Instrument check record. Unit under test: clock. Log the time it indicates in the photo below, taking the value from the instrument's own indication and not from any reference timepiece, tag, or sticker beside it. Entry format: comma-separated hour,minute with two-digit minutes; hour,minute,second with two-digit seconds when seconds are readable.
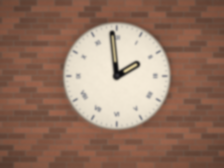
1,59
